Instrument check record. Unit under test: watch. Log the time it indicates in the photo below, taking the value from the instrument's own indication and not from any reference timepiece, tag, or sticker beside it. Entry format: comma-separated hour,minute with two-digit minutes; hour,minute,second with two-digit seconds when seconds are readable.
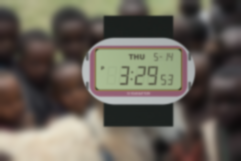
3,29
